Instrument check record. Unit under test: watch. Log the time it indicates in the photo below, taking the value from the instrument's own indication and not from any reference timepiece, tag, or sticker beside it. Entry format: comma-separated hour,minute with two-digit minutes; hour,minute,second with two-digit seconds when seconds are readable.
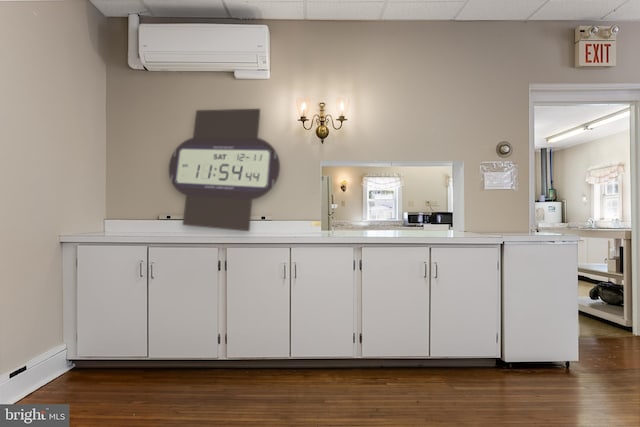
11,54
